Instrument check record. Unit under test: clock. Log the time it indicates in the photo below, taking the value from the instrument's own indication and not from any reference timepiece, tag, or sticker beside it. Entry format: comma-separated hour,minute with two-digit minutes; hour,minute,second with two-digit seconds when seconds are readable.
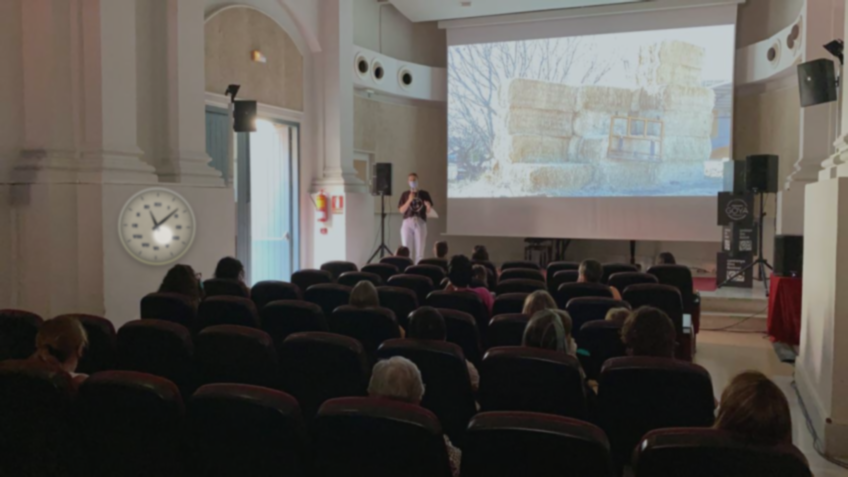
11,08
